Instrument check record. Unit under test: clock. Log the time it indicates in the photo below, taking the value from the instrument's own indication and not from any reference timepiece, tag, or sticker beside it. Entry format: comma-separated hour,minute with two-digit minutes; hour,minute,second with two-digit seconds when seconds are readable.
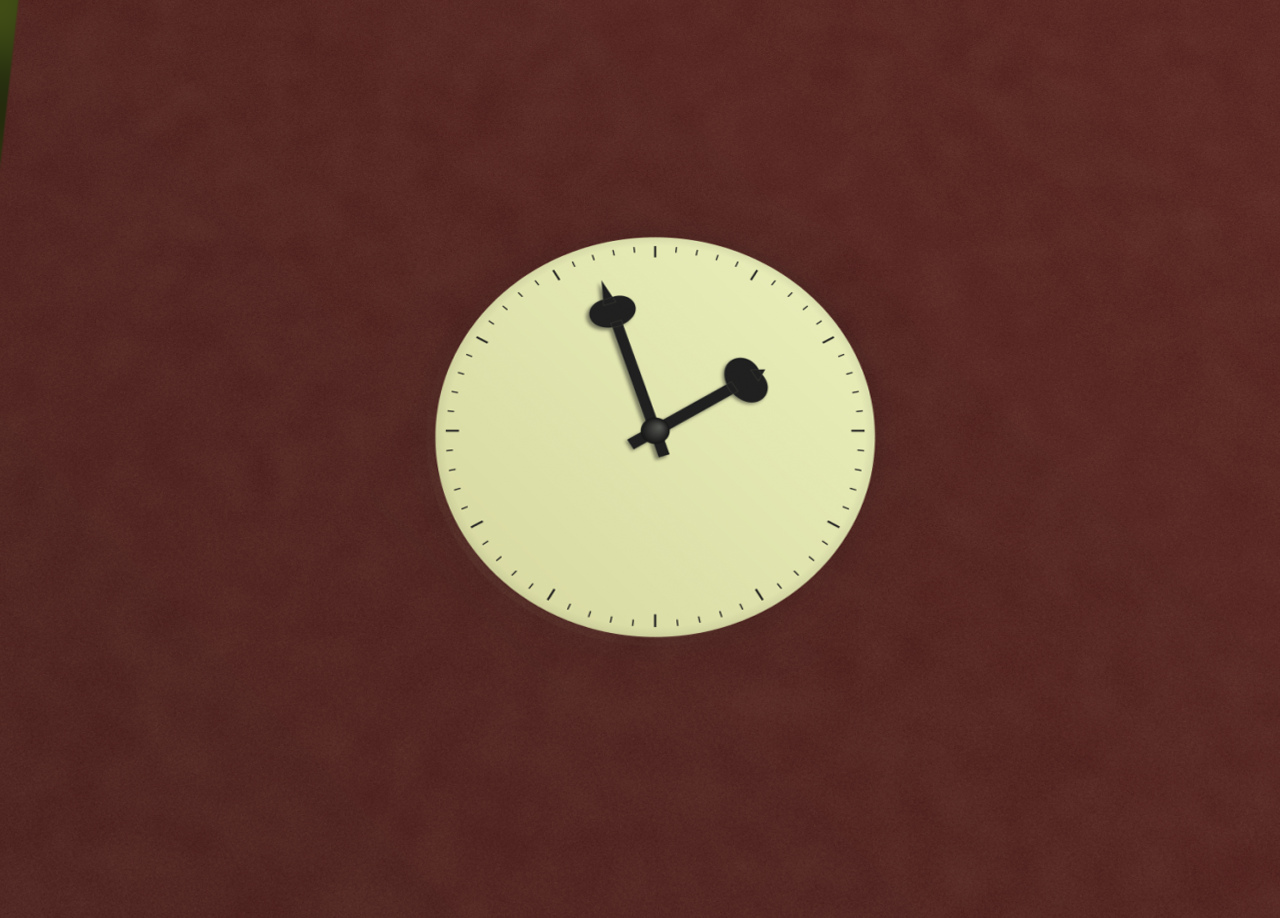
1,57
